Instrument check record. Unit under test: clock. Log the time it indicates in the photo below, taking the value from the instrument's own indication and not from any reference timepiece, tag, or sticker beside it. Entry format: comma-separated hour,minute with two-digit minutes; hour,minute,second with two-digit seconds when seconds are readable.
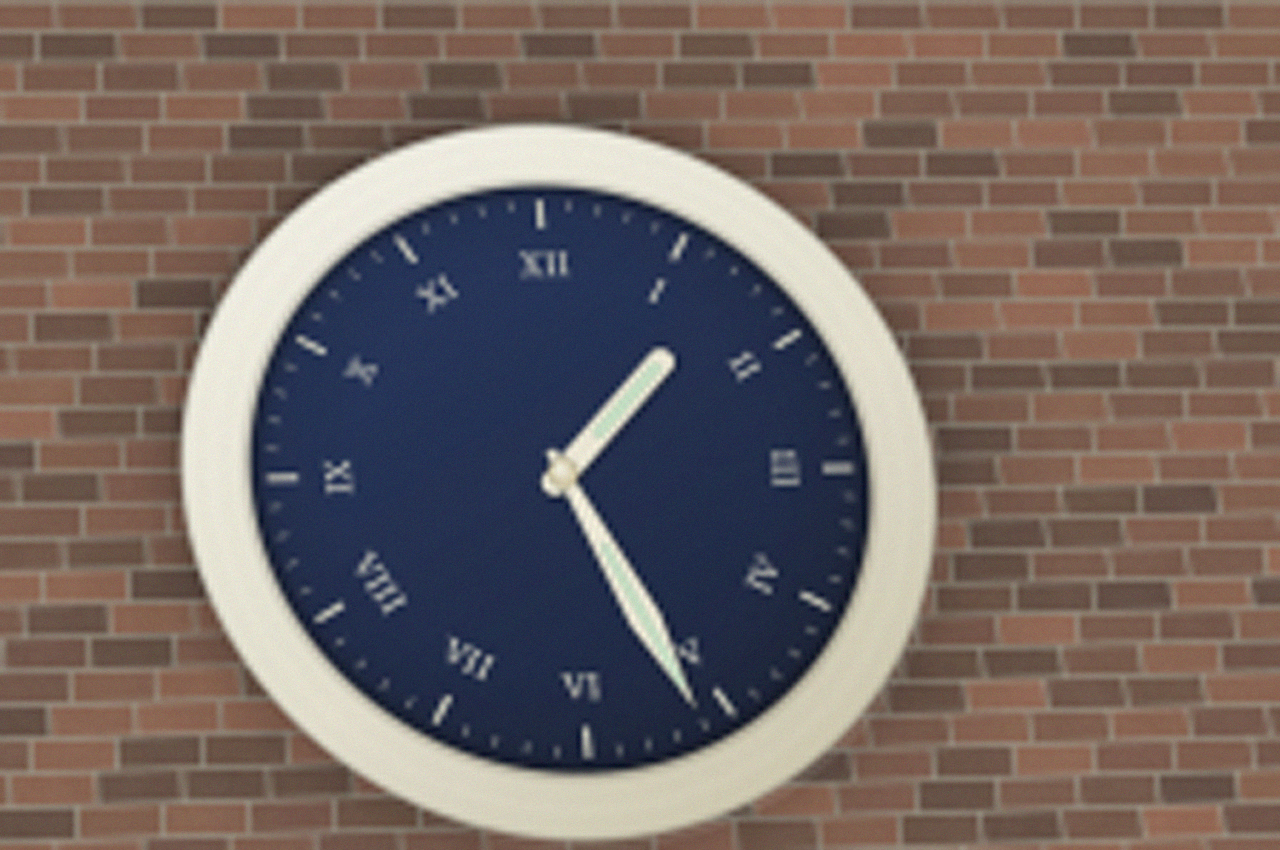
1,26
